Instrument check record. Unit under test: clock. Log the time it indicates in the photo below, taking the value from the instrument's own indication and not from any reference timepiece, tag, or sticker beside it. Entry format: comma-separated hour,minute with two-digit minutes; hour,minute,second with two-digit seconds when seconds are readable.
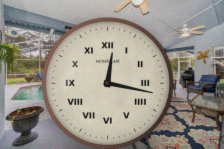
12,17
